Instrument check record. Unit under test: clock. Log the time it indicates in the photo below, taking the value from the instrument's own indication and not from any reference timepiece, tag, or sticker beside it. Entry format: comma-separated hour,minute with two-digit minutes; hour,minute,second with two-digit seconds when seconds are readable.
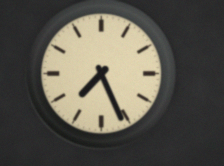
7,26
